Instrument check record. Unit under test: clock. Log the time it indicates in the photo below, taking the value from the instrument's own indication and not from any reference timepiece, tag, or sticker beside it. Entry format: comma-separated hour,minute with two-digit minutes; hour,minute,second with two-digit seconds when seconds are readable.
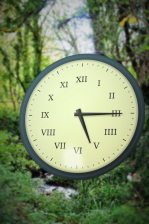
5,15
